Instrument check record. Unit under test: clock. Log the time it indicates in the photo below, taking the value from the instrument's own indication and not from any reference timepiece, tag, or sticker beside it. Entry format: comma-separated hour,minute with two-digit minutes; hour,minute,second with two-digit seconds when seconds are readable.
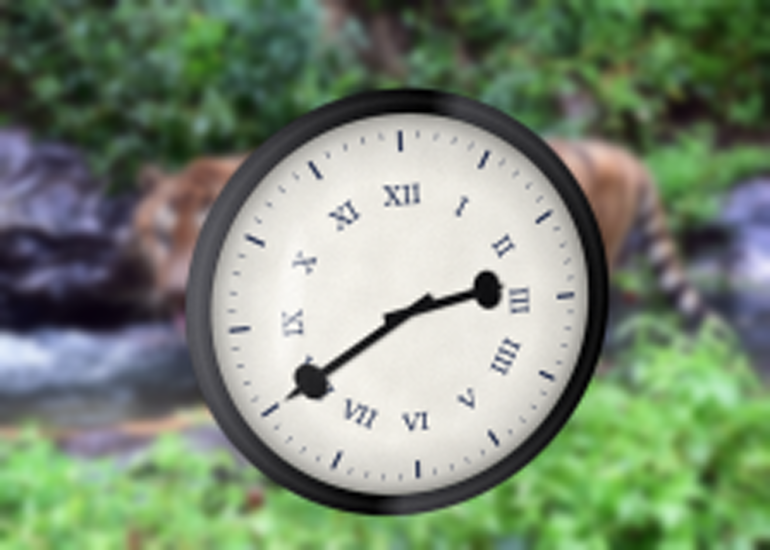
2,40
